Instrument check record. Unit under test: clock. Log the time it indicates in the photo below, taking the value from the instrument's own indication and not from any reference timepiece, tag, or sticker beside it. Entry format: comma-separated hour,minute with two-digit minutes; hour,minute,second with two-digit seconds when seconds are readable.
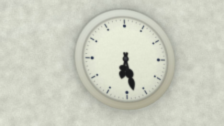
6,28
